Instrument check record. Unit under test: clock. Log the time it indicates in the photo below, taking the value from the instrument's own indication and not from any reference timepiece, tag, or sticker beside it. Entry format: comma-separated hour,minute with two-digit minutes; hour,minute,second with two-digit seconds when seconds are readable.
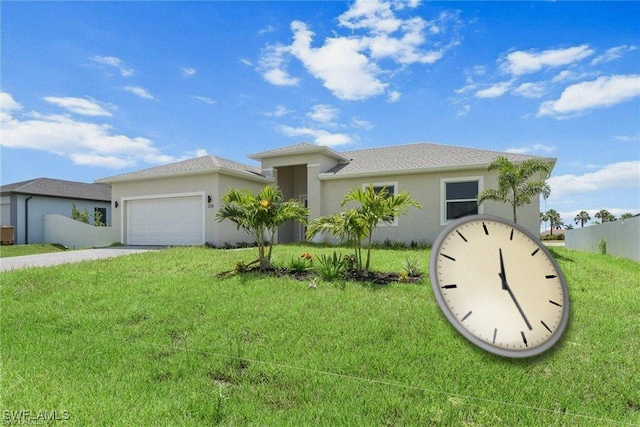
12,28
